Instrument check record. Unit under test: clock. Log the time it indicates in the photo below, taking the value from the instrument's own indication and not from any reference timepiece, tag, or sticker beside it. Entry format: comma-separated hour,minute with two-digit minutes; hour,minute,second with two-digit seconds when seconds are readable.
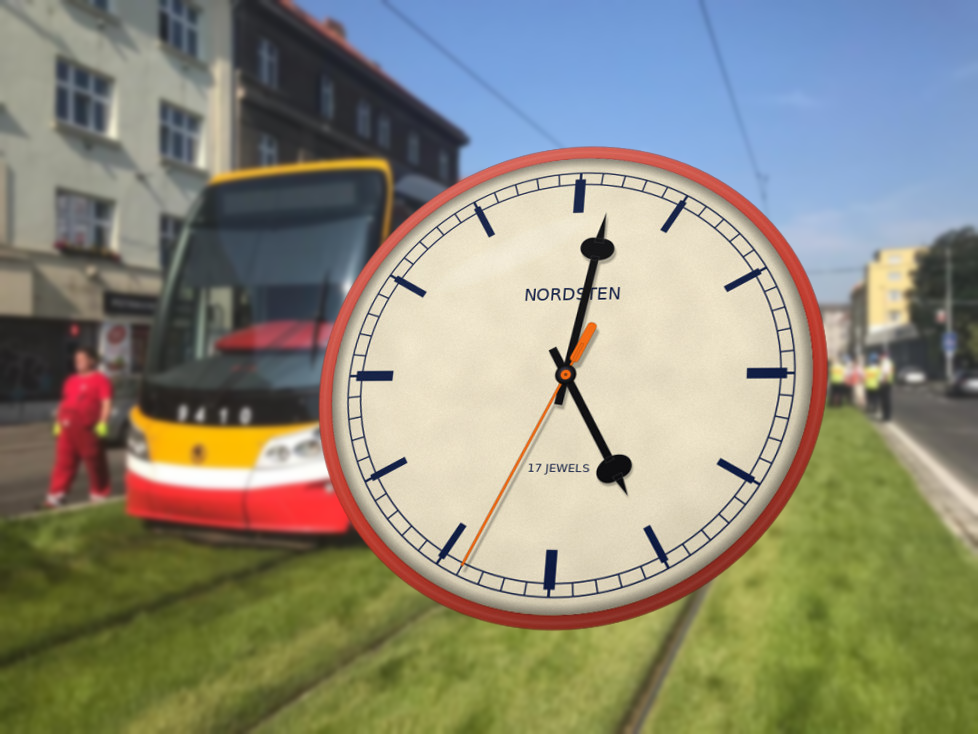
5,01,34
